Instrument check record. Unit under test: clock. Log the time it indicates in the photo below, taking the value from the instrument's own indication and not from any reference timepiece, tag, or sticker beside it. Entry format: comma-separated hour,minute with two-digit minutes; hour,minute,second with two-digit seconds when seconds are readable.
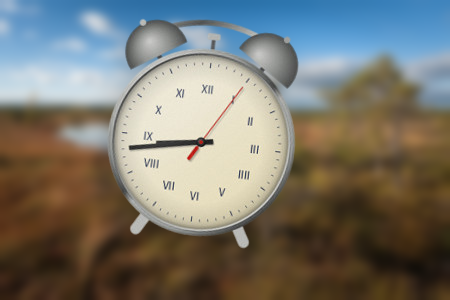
8,43,05
